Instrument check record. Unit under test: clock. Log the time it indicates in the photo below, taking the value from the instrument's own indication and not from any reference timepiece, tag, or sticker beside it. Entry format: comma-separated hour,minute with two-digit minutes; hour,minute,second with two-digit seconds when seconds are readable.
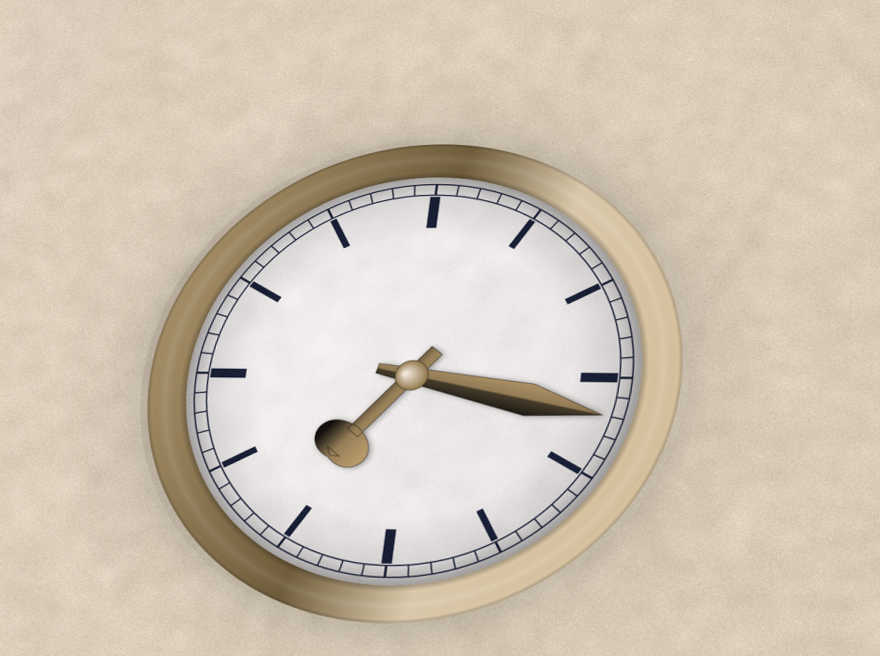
7,17
